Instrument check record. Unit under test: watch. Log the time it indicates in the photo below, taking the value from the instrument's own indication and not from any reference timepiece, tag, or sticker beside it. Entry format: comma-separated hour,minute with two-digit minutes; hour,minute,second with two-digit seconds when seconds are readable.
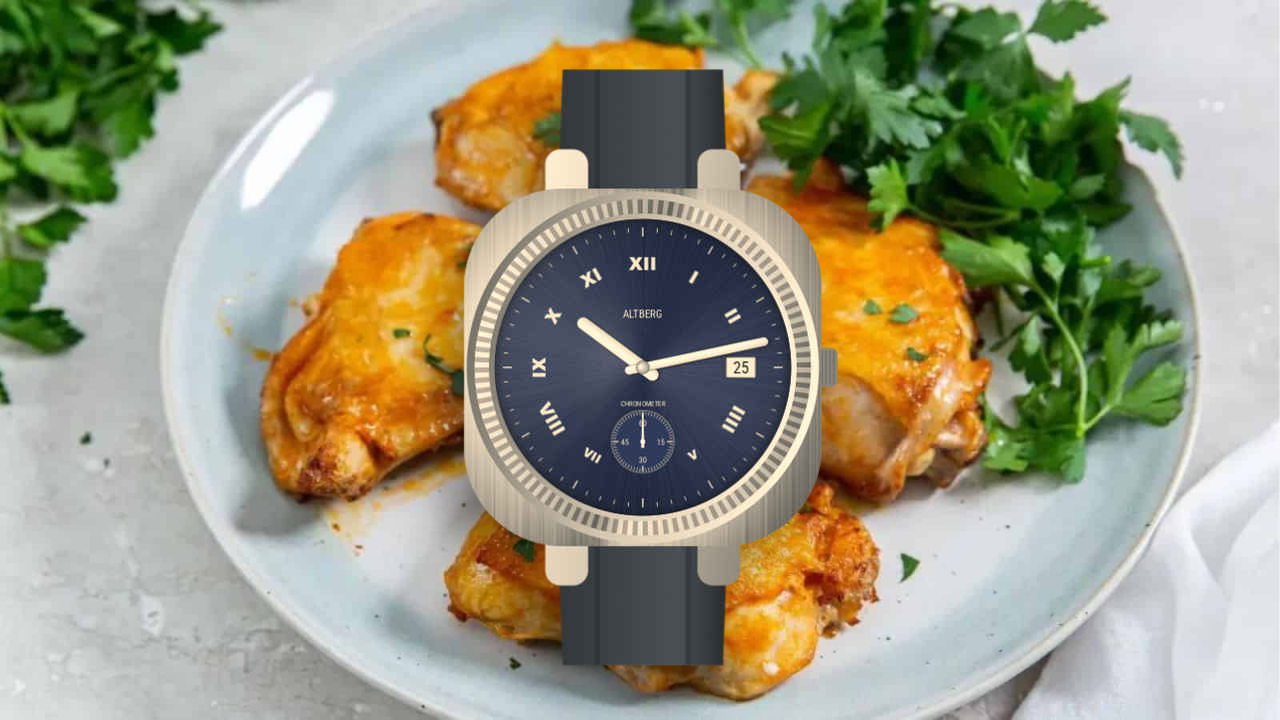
10,13
